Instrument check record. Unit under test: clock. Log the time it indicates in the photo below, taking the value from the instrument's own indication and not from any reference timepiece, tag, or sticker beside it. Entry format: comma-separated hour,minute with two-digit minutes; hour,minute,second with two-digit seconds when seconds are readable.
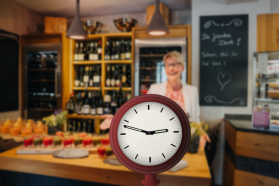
2,48
